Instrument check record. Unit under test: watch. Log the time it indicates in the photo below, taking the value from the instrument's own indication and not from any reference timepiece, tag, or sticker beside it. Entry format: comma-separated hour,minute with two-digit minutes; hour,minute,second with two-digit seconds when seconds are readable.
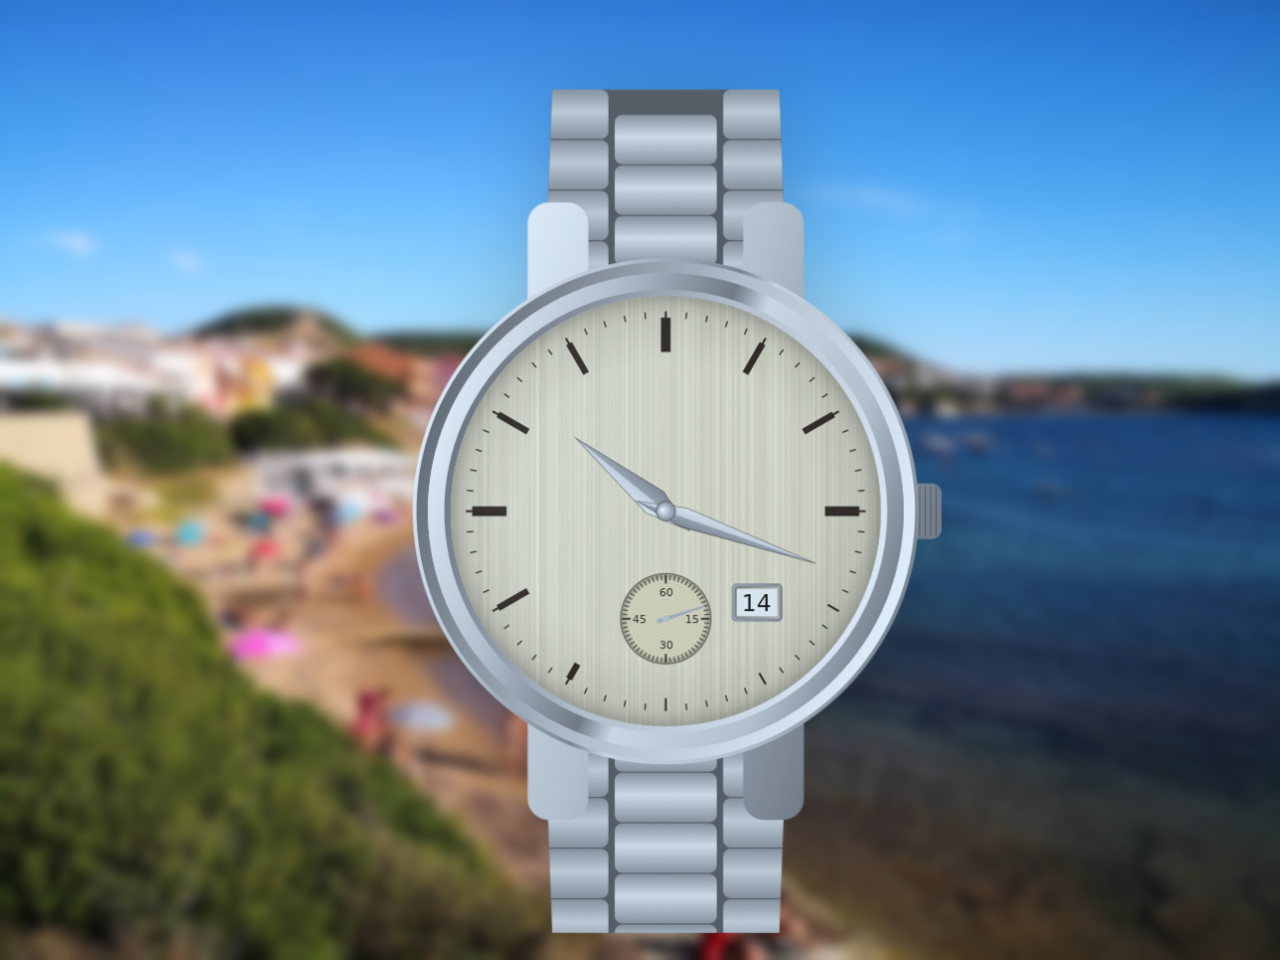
10,18,12
